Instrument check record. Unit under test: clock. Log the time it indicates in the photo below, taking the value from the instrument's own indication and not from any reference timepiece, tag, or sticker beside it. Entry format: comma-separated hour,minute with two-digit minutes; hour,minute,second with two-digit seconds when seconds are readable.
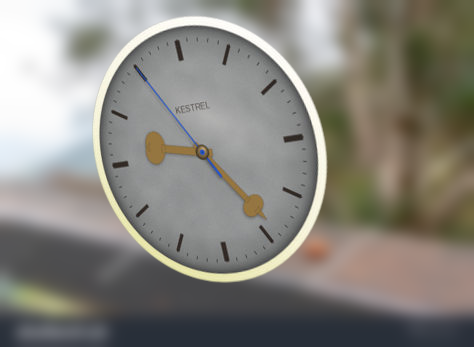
9,23,55
